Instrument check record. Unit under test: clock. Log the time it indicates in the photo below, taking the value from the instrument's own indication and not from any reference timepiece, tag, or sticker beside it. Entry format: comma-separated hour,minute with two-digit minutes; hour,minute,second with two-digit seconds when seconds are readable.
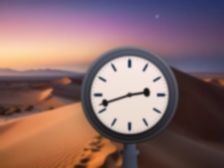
2,42
